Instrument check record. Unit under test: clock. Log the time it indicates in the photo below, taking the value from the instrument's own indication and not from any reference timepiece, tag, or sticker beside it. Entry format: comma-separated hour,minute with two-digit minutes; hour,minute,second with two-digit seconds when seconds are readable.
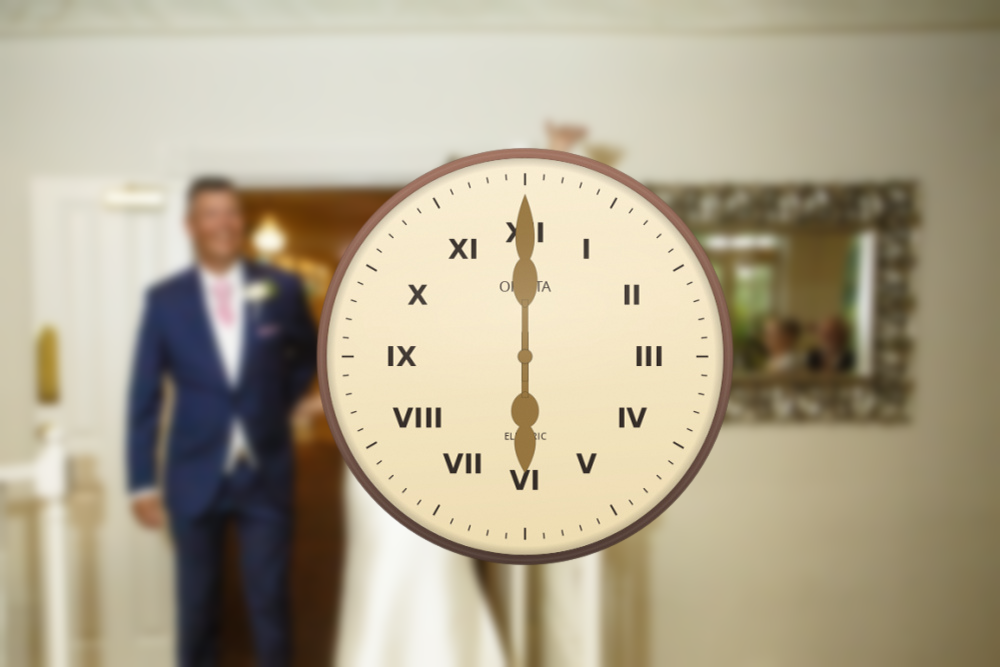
6,00
